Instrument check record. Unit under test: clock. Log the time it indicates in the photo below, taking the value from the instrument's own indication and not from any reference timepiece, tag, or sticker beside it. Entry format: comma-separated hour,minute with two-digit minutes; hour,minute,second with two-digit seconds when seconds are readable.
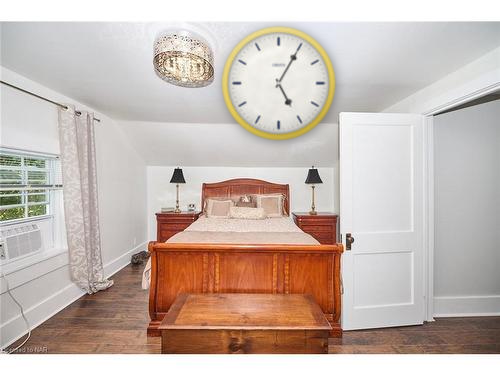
5,05
